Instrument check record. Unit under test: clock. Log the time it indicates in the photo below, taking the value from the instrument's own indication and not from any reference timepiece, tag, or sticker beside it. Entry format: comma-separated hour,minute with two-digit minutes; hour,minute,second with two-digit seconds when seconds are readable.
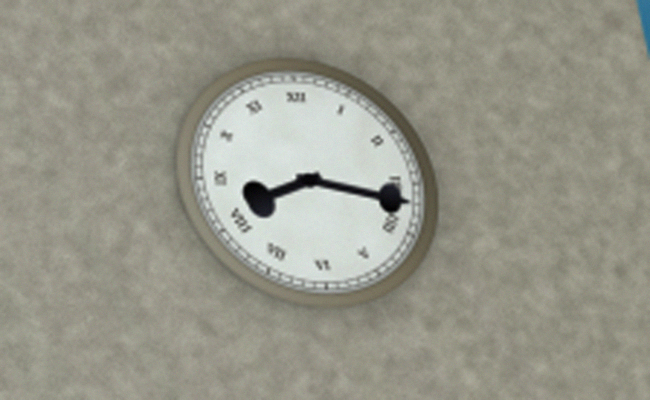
8,17
